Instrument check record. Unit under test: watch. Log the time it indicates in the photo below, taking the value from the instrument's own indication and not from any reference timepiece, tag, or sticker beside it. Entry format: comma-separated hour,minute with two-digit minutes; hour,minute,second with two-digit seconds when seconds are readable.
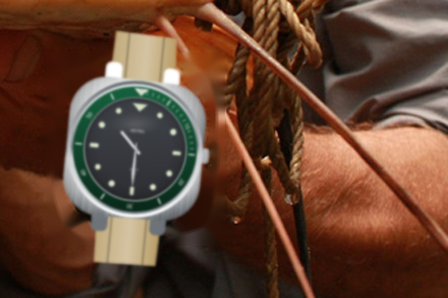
10,30
